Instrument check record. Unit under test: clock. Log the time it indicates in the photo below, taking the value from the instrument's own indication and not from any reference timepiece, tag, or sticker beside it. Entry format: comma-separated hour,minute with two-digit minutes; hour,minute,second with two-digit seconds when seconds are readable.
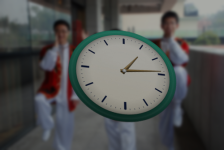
1,14
